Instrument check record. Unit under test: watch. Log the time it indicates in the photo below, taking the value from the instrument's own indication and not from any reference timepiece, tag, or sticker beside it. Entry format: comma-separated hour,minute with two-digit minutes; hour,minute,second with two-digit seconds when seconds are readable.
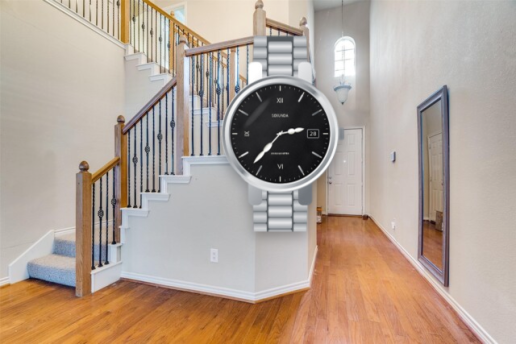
2,37
